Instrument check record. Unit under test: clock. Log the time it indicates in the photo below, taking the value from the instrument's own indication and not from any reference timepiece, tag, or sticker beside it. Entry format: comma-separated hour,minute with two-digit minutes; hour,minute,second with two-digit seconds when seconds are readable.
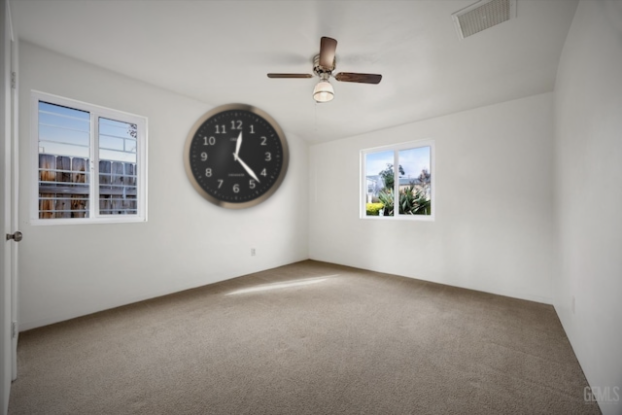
12,23
